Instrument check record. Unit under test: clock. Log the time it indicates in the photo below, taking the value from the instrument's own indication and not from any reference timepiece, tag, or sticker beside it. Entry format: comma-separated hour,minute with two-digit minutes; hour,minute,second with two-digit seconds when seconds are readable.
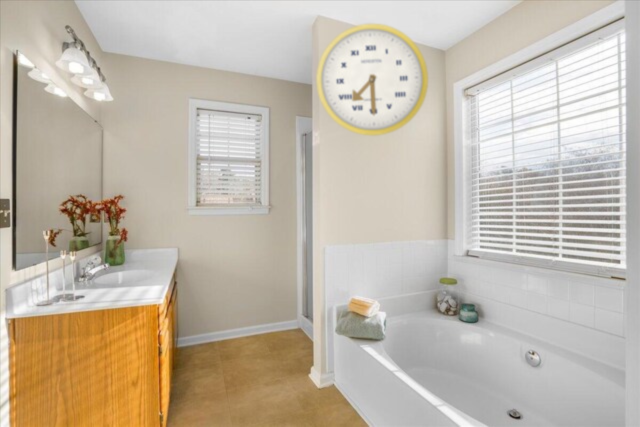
7,30
